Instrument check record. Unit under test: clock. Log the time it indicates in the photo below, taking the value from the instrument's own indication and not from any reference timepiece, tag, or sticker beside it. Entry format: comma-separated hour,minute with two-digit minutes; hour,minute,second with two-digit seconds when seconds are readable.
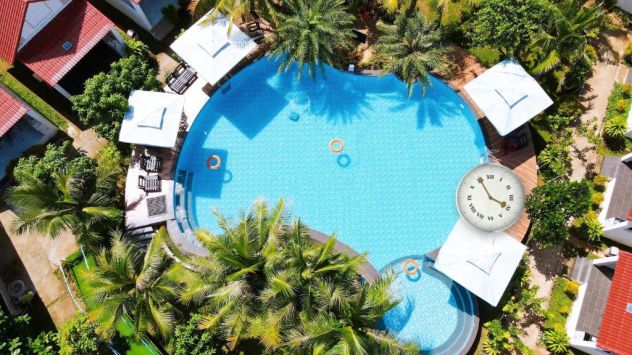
3,55
